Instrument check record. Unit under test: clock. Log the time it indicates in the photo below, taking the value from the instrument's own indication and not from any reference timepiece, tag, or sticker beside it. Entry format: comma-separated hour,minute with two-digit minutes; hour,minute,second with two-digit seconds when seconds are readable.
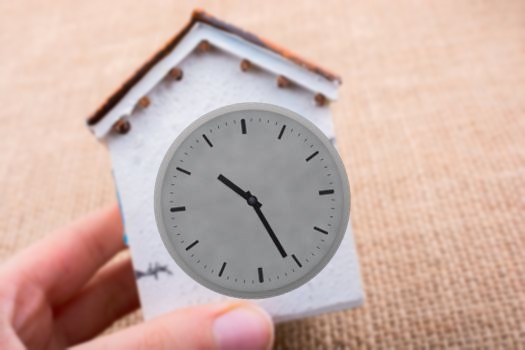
10,26
